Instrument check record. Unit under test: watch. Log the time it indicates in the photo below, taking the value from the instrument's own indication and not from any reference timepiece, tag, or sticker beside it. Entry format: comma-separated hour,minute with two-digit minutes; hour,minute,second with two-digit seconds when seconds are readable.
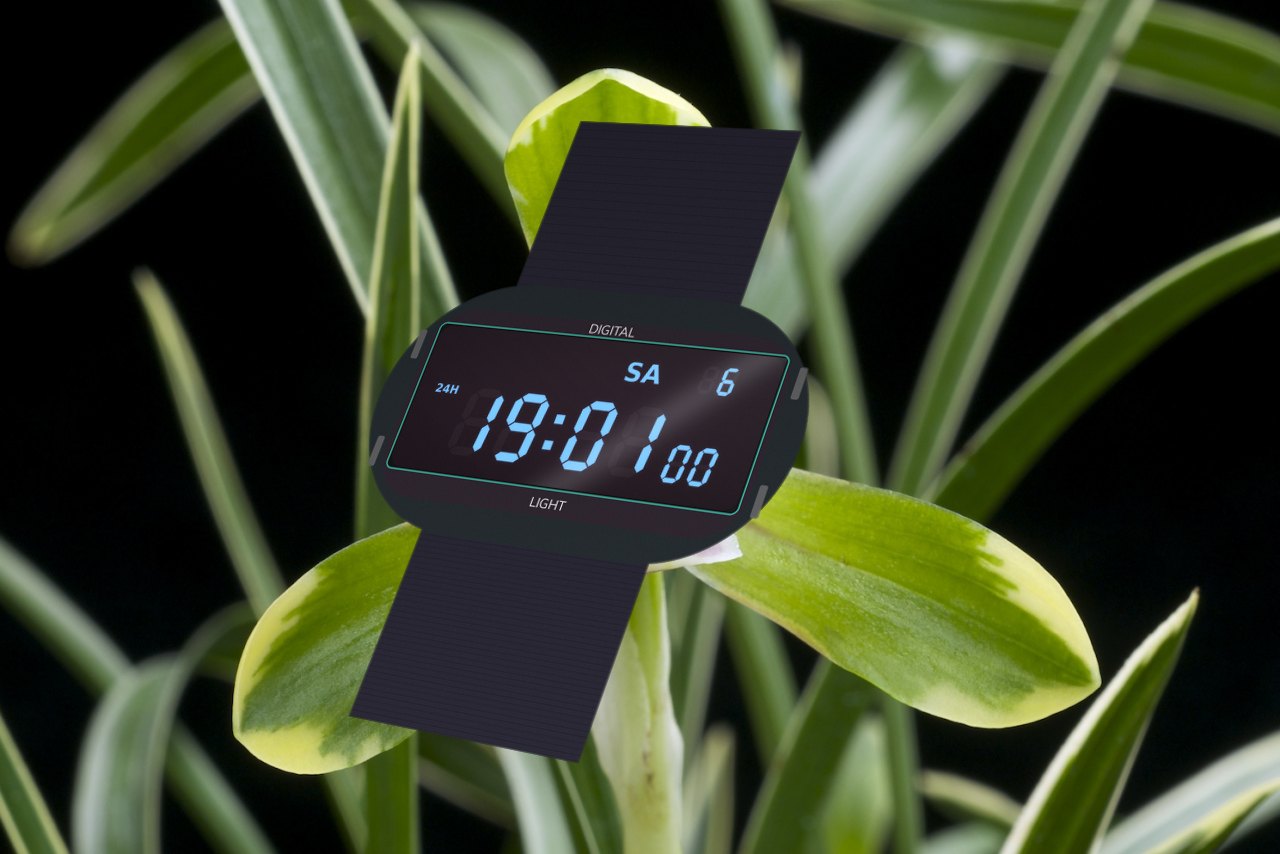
19,01,00
